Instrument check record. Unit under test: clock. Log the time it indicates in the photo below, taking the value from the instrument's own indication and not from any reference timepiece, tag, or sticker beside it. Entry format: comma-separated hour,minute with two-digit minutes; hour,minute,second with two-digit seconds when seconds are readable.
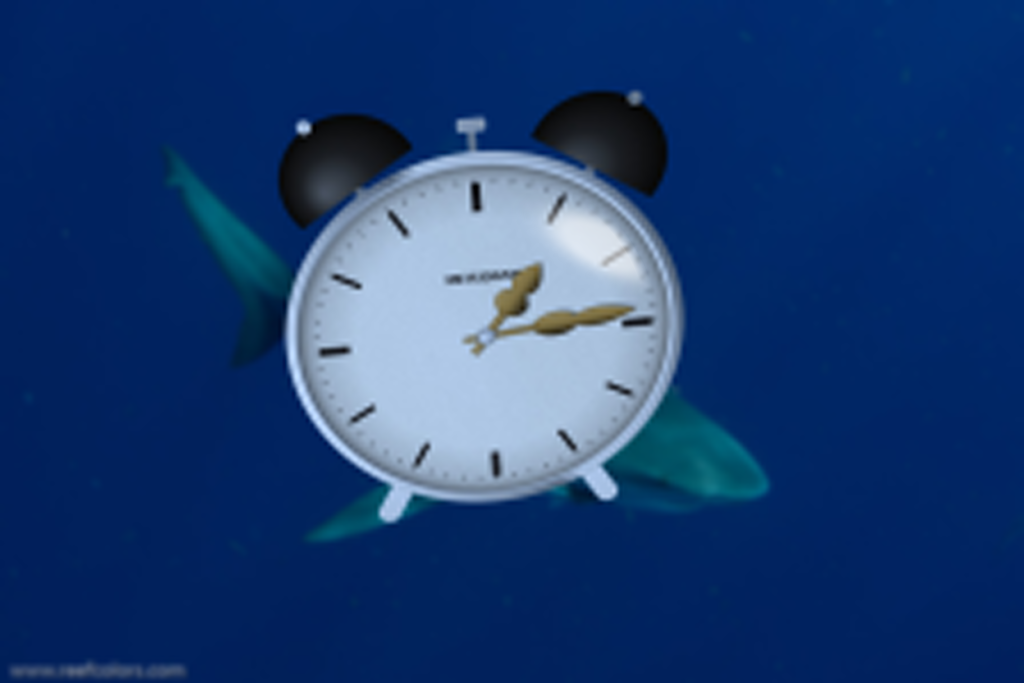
1,14
